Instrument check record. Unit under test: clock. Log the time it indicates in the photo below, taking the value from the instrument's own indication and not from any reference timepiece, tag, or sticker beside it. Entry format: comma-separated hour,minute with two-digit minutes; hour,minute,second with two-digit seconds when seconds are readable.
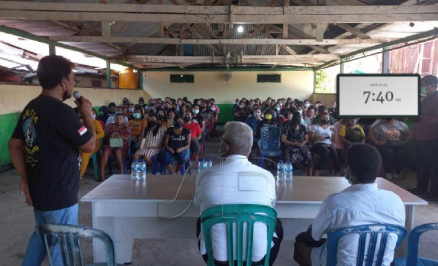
7,40
